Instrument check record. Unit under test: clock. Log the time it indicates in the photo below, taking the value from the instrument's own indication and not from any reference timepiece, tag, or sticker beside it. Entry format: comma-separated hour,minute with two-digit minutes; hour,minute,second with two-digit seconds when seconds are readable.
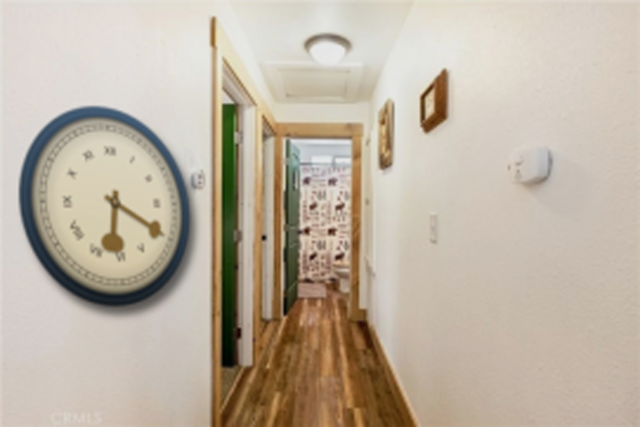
6,20
